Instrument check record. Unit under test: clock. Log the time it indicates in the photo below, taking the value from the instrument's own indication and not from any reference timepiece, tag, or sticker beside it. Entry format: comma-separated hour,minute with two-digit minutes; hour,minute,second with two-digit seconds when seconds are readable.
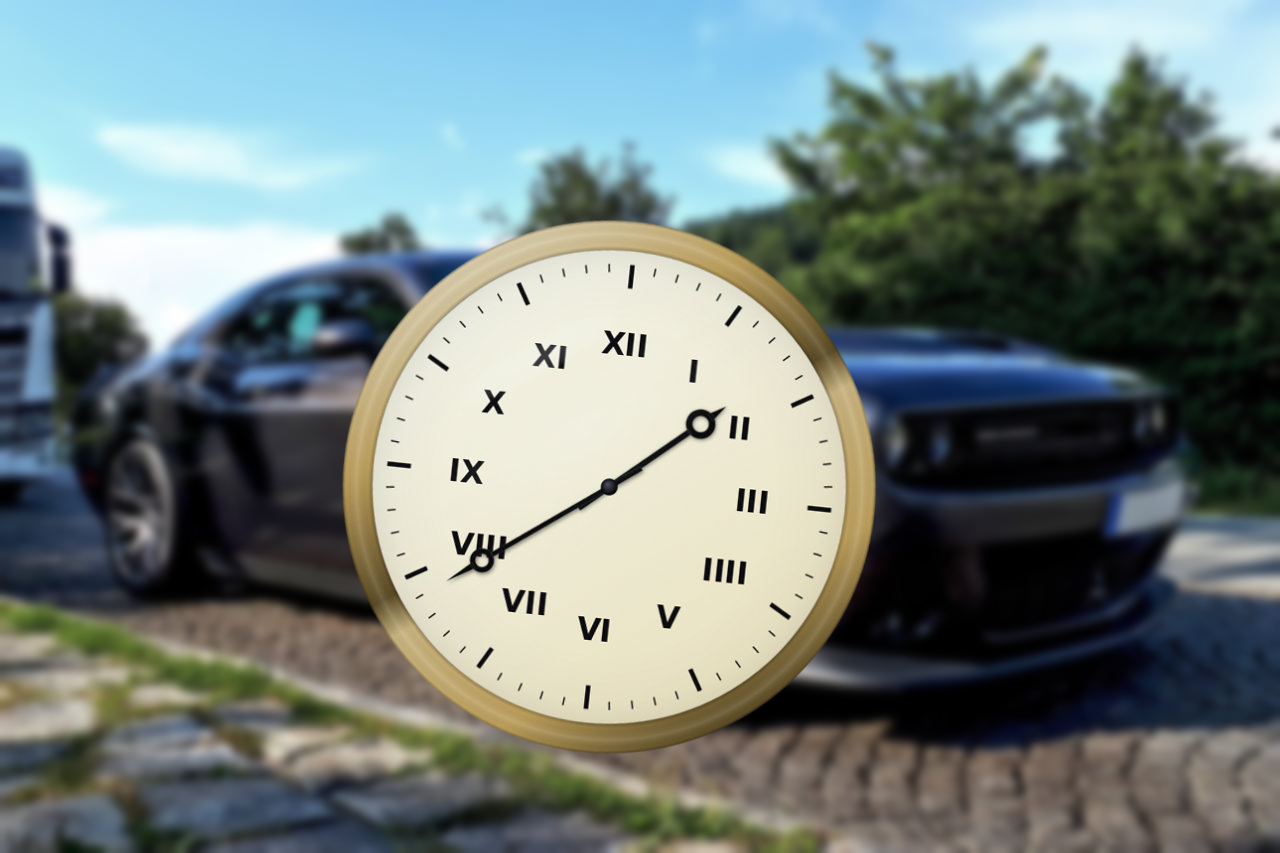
1,39
